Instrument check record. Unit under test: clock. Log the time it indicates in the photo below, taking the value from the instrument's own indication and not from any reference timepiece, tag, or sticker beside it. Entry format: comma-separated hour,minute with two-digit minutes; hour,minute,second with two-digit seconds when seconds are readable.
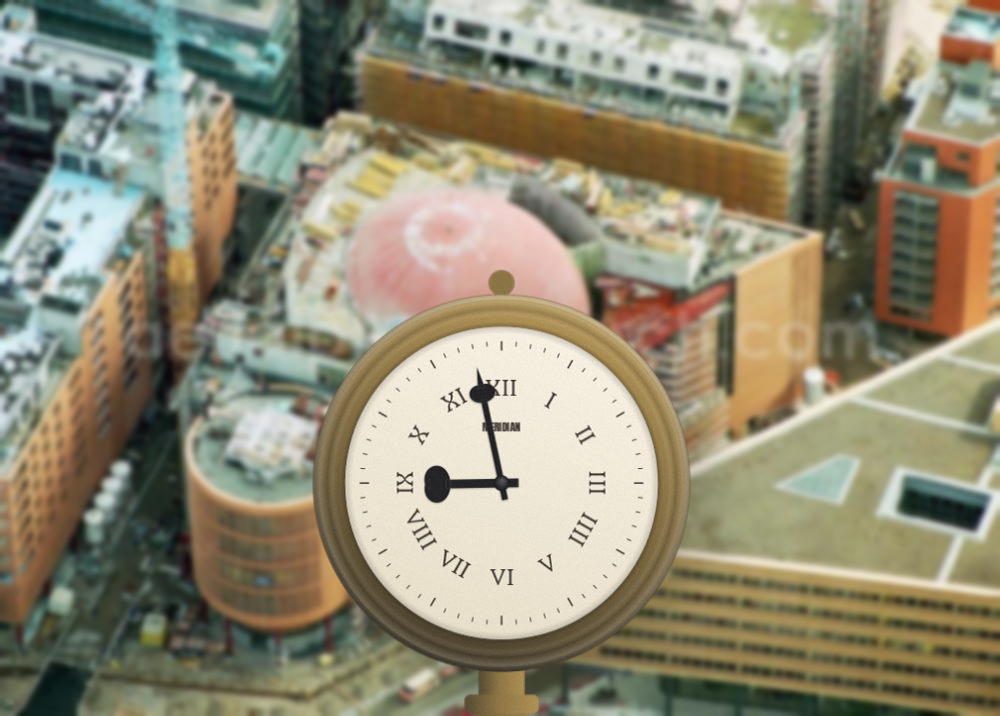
8,58
